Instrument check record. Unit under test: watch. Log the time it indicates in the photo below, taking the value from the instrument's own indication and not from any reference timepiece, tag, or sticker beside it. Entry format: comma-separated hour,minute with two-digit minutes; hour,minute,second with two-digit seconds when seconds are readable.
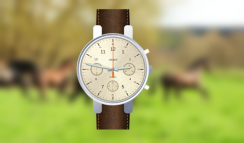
2,47
